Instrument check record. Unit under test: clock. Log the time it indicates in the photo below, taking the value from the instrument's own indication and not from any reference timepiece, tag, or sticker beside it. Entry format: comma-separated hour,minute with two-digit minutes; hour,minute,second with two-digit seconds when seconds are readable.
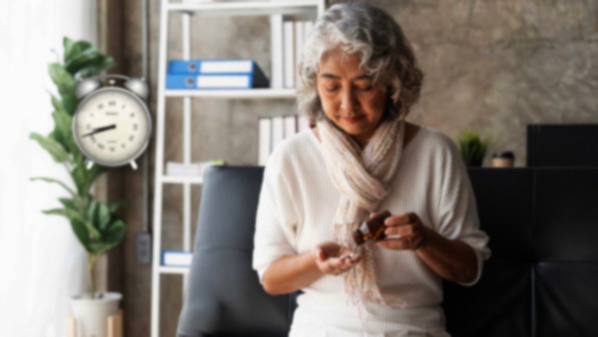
8,42
